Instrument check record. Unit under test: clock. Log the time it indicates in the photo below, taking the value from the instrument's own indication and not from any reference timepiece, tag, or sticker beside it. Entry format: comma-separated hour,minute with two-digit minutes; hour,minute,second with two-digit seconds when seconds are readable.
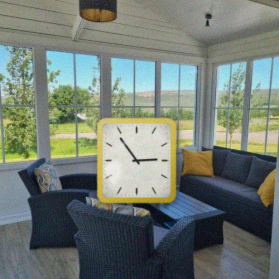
2,54
